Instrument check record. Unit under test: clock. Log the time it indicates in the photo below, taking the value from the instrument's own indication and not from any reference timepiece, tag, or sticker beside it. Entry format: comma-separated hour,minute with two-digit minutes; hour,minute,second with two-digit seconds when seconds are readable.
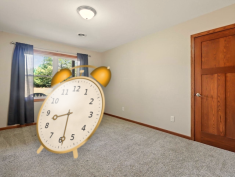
8,29
